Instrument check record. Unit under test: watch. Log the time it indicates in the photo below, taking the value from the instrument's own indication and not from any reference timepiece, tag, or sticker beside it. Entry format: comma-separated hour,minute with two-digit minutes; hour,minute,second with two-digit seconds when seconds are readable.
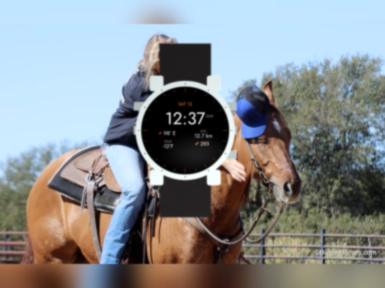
12,37
